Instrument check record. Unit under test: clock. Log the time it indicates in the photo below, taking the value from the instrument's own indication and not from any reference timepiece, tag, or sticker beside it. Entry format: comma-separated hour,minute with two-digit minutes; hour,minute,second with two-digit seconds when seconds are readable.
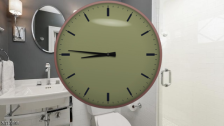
8,46
